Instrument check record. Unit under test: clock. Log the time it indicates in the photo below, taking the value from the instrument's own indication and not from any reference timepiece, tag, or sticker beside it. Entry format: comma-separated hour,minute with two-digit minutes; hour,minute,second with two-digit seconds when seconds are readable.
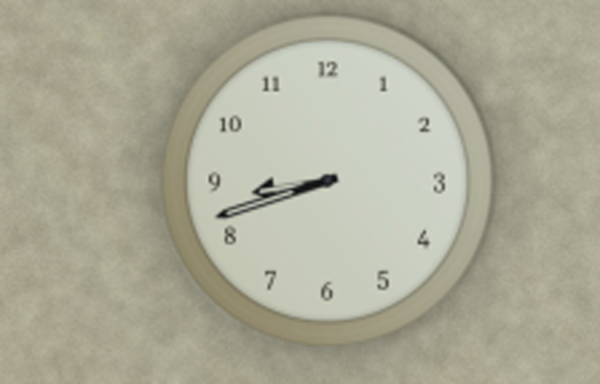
8,42
